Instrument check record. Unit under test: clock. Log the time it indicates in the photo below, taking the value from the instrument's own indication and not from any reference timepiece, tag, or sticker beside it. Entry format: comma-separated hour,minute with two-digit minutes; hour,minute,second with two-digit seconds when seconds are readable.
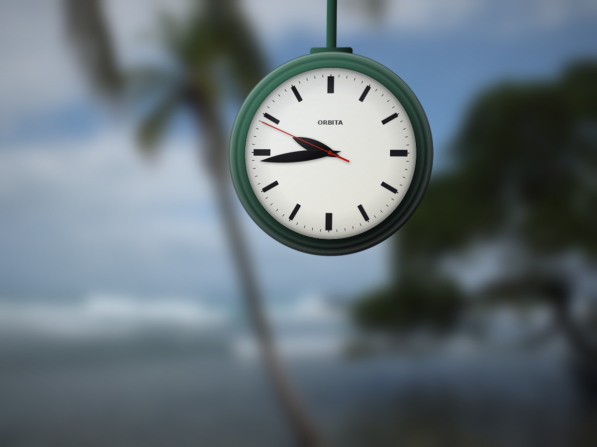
9,43,49
